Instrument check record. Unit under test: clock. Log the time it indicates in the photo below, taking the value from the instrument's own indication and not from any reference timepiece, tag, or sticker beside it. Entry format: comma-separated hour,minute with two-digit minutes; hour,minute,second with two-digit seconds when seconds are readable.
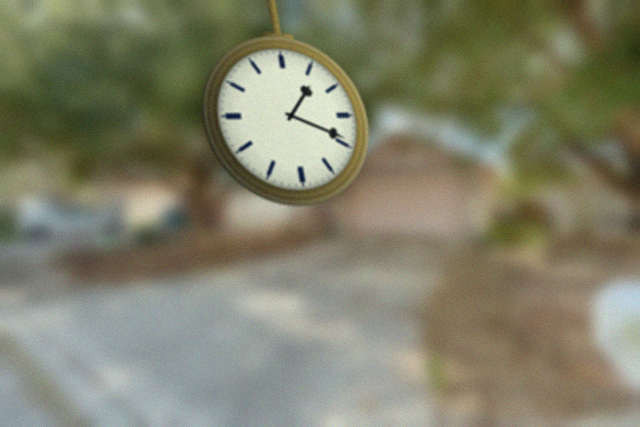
1,19
